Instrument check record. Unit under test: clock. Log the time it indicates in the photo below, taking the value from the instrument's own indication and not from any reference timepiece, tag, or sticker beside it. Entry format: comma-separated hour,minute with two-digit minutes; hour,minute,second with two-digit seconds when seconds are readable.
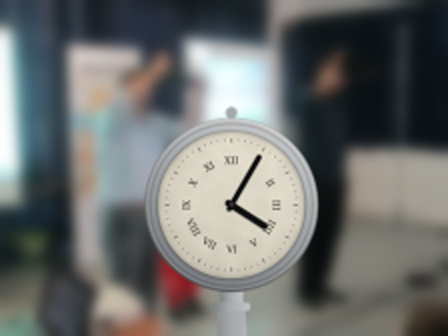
4,05
